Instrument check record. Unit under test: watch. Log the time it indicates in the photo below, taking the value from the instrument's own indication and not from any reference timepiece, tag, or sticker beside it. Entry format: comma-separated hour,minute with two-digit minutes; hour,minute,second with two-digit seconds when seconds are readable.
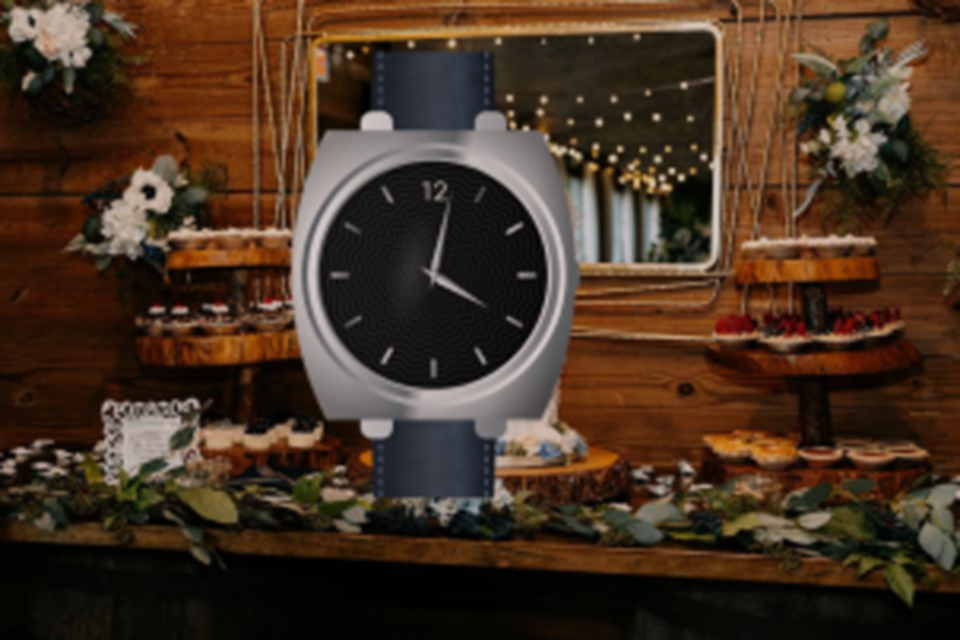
4,02
